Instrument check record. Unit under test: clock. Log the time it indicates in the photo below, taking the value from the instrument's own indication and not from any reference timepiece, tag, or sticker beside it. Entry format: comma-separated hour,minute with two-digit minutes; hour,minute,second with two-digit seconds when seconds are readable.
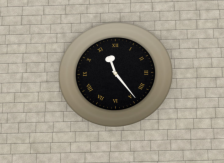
11,24
